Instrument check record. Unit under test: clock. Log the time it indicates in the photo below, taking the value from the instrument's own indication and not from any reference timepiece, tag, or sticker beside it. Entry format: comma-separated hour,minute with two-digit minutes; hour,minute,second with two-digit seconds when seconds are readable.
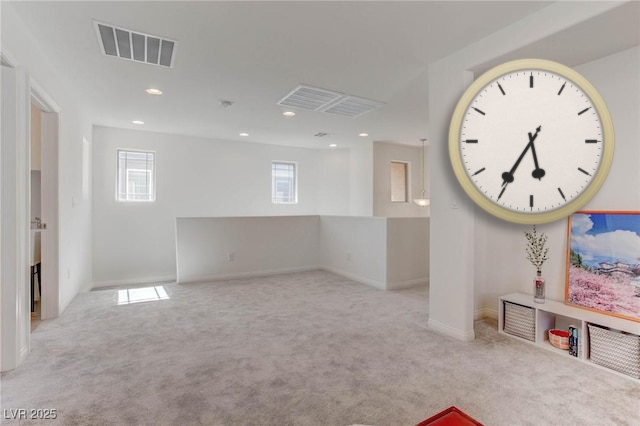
5,35,35
